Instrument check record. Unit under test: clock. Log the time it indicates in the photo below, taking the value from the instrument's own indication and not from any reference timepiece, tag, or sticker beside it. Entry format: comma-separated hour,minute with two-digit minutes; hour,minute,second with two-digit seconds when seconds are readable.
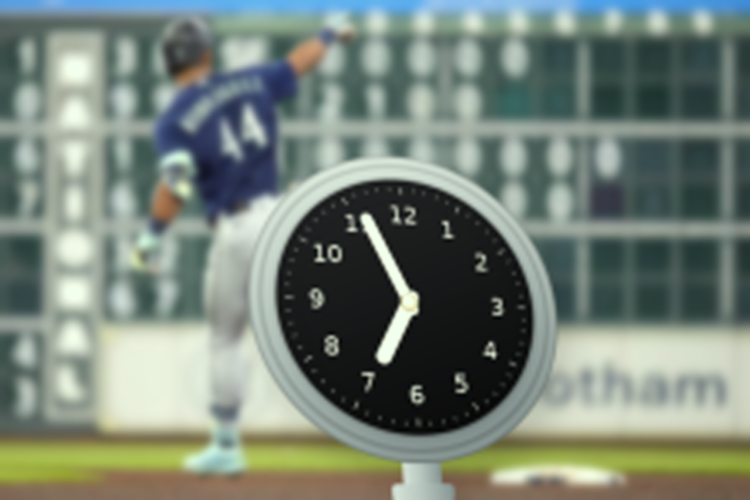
6,56
